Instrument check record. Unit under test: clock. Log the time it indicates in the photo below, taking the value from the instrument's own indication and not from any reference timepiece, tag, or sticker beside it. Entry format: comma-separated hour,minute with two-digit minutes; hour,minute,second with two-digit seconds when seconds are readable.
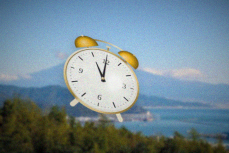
11,00
